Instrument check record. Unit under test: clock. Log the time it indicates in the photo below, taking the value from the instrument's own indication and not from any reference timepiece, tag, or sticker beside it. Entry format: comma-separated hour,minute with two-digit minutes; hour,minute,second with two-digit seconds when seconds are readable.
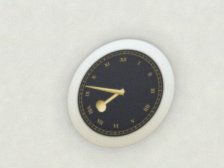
7,47
